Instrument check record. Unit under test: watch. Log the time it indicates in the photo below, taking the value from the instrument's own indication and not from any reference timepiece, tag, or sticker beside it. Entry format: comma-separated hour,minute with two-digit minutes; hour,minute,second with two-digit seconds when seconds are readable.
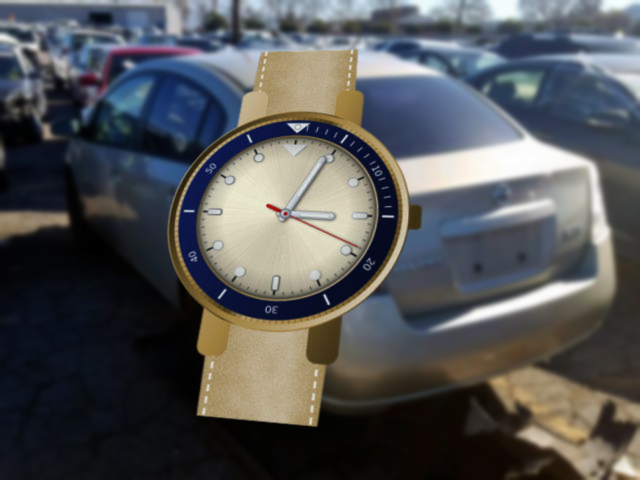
3,04,19
